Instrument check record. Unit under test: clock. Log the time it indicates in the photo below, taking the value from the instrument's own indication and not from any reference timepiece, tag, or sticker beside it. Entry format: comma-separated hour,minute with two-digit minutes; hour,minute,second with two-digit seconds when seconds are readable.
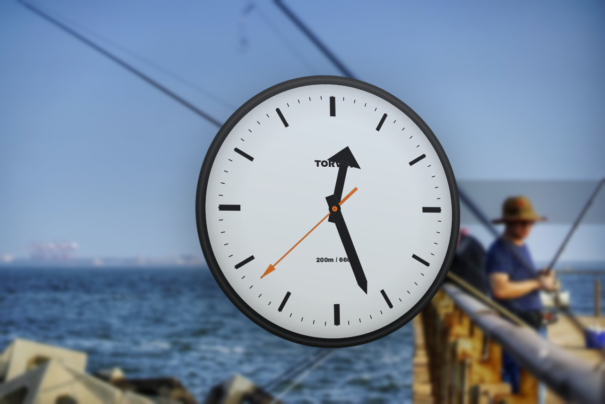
12,26,38
